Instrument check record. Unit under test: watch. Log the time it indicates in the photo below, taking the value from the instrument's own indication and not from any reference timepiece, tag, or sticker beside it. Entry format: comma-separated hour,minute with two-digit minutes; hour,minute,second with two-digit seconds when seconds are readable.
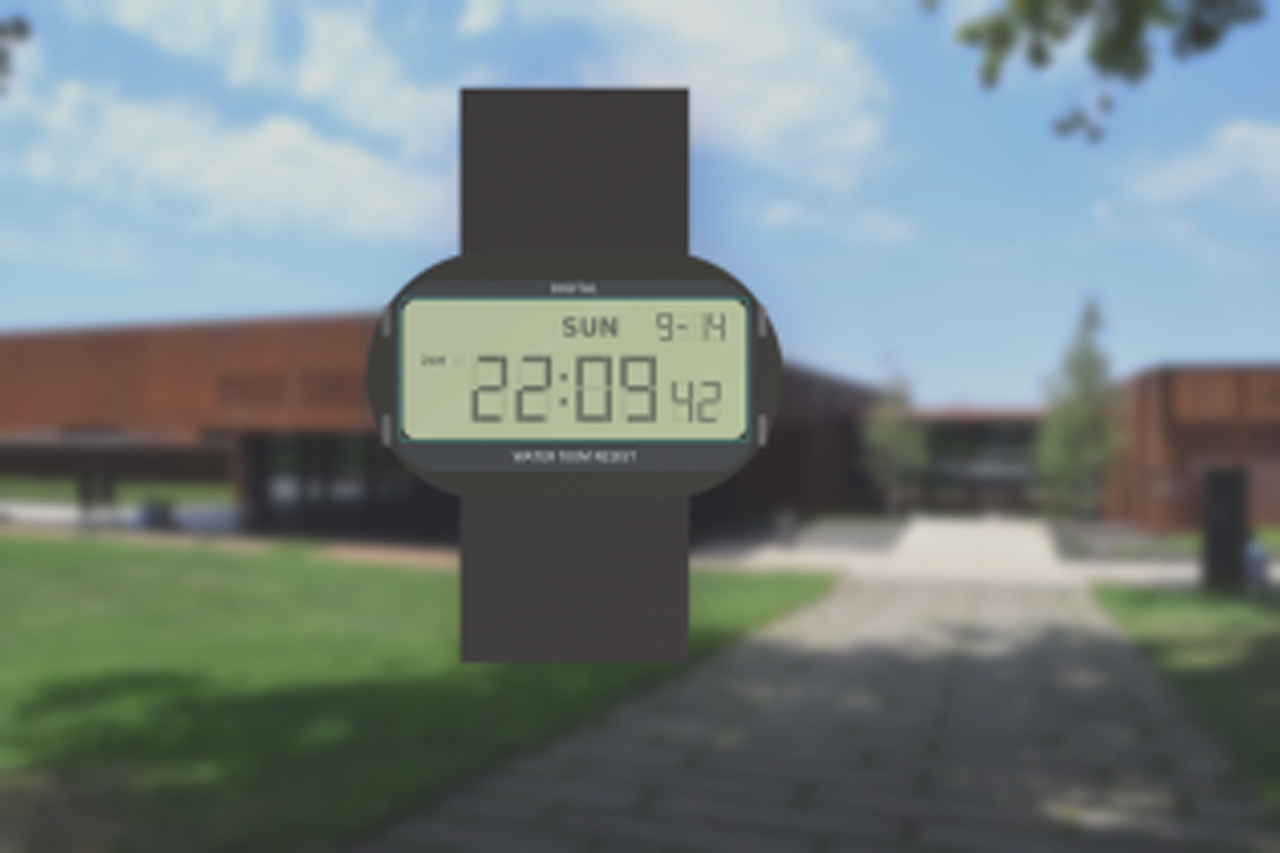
22,09,42
